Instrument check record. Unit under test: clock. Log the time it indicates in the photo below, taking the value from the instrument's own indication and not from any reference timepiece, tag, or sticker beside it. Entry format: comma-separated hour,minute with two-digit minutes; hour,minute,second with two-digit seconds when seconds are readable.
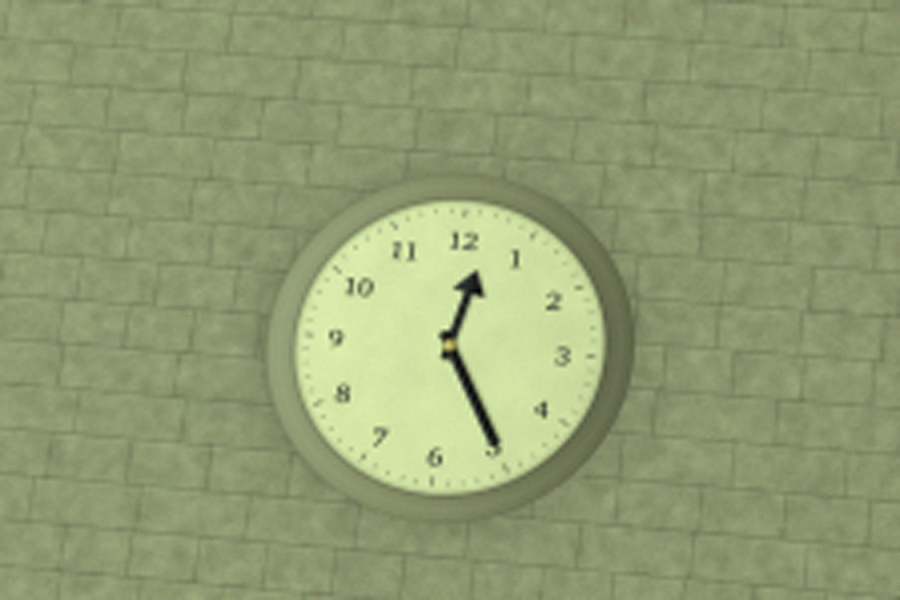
12,25
